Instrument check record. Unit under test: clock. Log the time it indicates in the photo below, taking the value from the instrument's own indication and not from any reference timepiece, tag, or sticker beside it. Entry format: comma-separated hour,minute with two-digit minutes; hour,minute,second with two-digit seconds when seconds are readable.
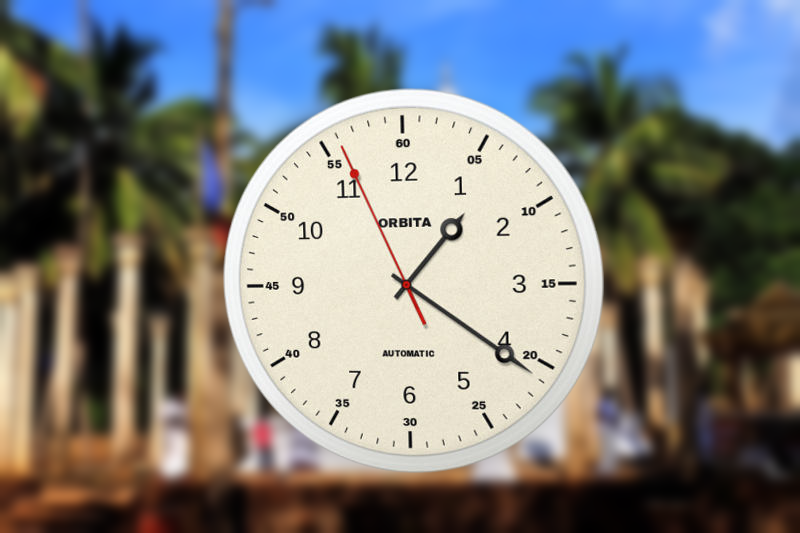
1,20,56
